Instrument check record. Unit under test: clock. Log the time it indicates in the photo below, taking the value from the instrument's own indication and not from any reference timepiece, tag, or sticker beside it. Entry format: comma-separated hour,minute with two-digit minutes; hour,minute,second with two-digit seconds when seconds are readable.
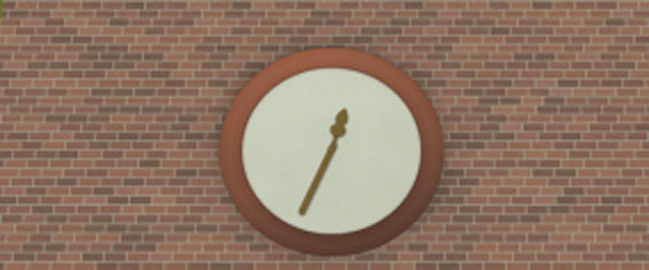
12,34
